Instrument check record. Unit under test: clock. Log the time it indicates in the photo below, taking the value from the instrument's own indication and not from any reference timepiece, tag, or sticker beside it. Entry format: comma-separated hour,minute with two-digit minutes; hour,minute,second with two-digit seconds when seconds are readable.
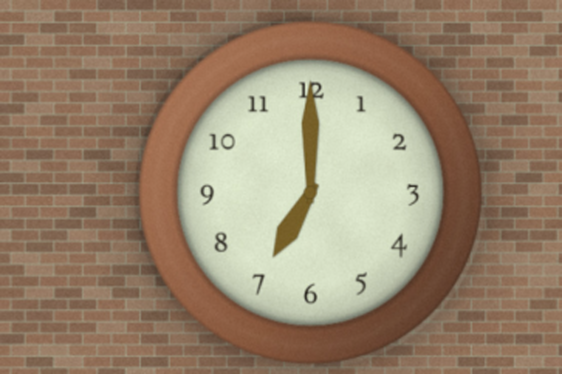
7,00
